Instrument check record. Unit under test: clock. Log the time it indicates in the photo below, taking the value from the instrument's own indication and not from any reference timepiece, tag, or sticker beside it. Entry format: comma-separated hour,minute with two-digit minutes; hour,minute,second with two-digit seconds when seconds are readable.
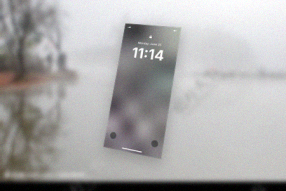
11,14
